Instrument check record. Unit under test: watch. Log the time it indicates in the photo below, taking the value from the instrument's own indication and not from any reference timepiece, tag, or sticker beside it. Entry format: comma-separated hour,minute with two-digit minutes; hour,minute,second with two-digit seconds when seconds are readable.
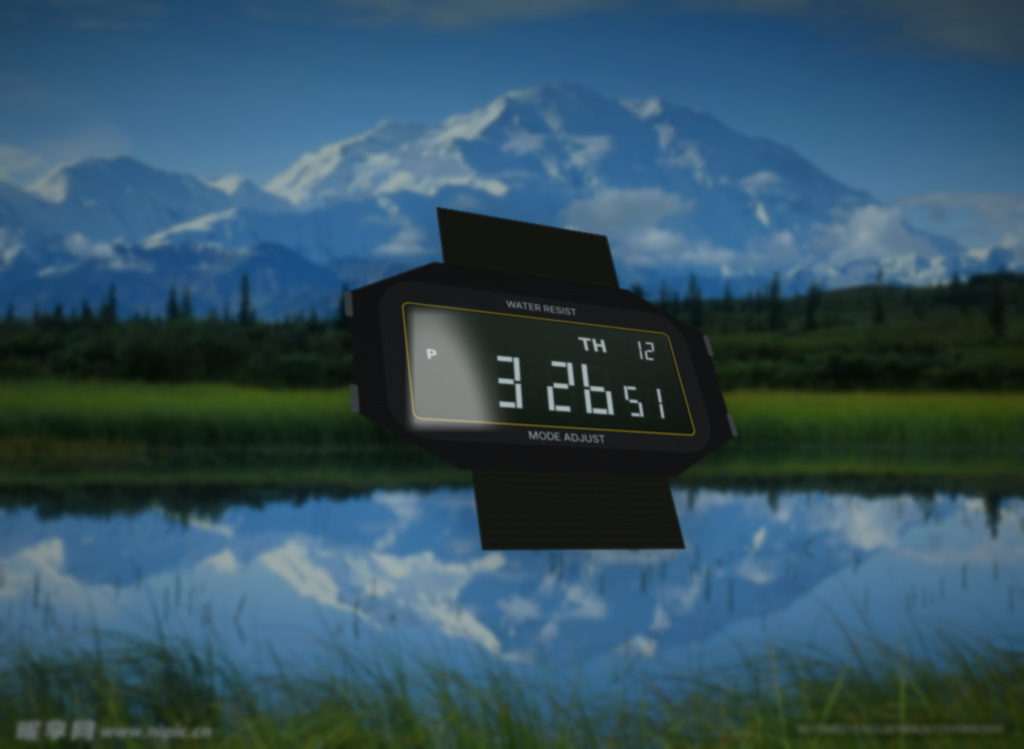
3,26,51
